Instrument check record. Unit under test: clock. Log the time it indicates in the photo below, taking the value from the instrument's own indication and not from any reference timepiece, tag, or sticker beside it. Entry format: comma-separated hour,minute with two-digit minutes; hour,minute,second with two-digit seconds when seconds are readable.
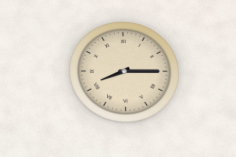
8,15
